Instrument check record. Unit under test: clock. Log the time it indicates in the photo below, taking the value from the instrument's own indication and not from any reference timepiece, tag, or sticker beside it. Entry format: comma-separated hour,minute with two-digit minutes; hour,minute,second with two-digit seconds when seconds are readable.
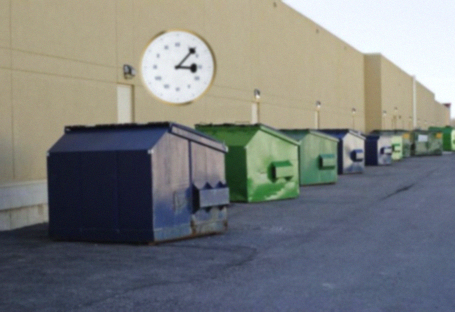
3,07
